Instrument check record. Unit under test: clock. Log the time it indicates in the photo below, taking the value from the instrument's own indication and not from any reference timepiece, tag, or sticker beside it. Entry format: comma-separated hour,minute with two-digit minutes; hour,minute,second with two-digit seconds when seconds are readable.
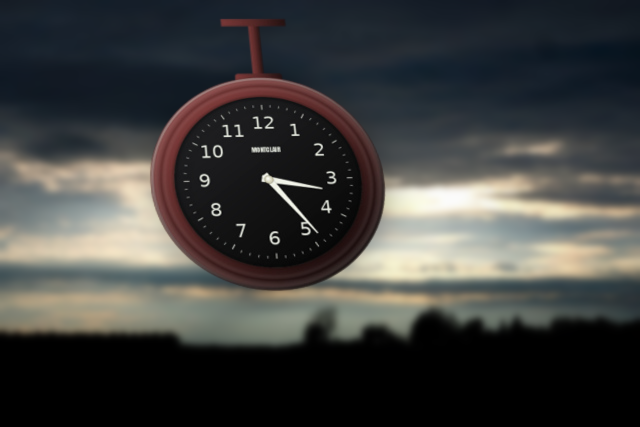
3,24
